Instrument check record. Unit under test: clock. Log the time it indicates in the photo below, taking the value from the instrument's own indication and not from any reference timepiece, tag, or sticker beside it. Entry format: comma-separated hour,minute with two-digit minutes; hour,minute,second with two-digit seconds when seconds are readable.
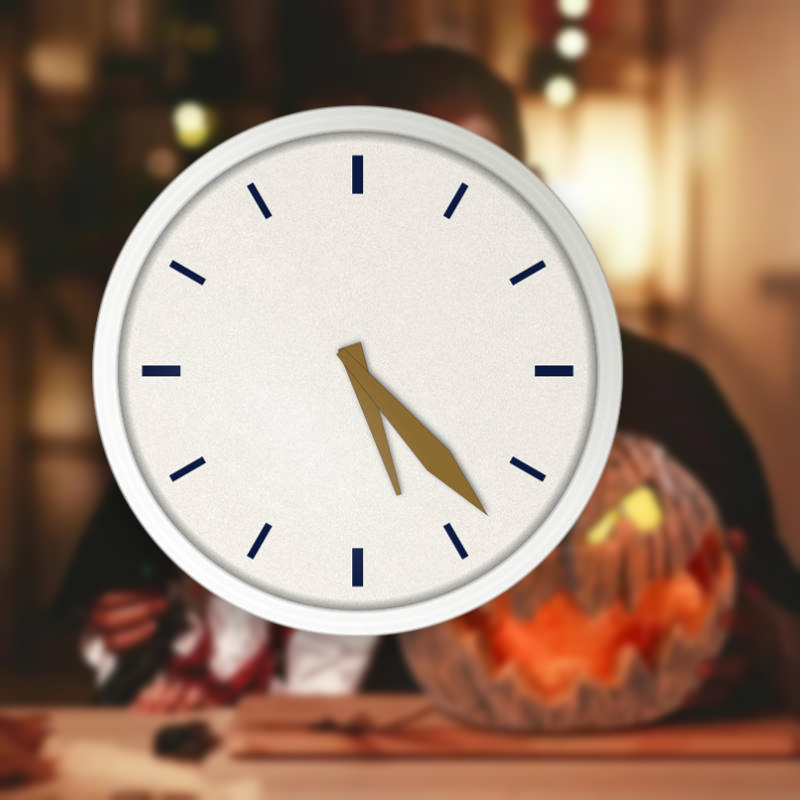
5,23
